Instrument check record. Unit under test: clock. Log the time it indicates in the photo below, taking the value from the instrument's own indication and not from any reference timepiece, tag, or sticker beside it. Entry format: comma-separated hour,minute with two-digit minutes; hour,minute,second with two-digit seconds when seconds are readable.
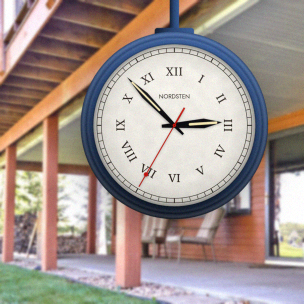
2,52,35
